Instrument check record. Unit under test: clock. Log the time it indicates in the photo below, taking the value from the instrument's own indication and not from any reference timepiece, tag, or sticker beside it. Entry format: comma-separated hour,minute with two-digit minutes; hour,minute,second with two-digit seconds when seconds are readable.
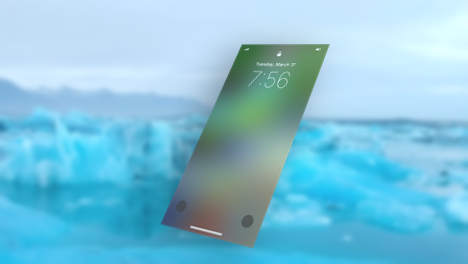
7,56
